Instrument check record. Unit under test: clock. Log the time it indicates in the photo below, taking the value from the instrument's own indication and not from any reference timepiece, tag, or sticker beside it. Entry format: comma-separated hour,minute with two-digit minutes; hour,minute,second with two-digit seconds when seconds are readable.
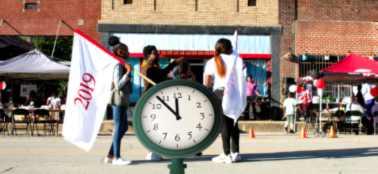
11,53
